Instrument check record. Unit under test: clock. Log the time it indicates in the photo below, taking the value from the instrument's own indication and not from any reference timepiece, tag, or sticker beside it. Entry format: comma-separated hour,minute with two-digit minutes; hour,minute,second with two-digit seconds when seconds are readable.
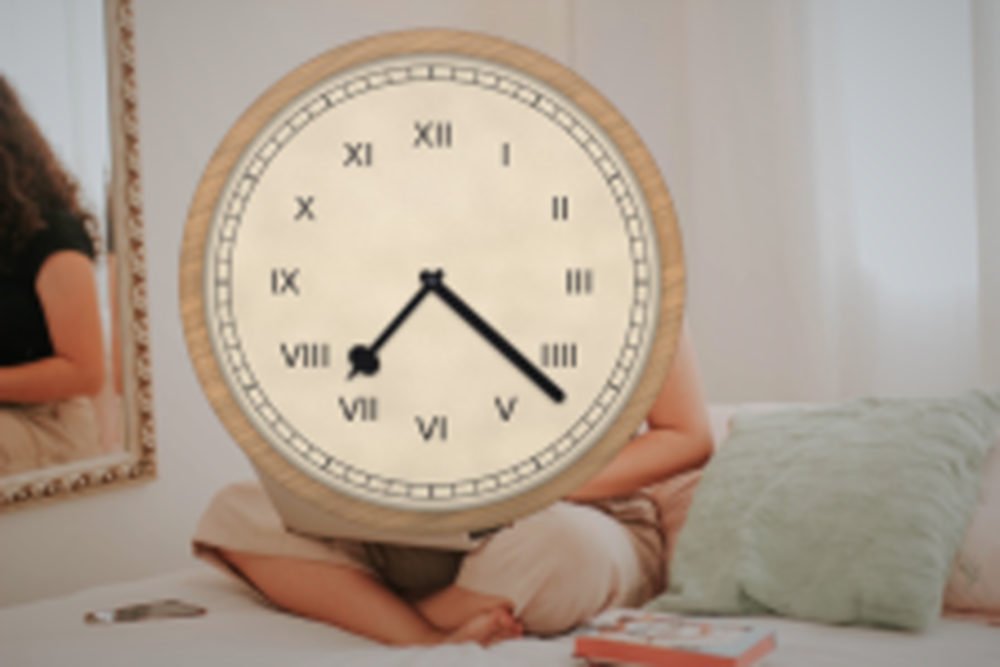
7,22
